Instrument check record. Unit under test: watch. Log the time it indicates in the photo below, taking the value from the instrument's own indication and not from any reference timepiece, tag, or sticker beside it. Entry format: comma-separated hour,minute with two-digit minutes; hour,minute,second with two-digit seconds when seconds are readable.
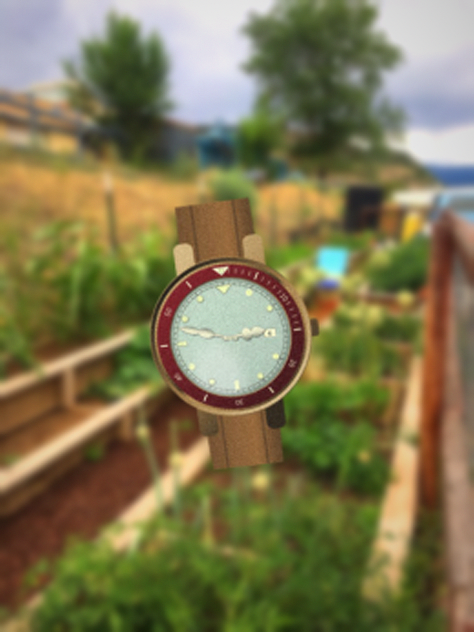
2,48
